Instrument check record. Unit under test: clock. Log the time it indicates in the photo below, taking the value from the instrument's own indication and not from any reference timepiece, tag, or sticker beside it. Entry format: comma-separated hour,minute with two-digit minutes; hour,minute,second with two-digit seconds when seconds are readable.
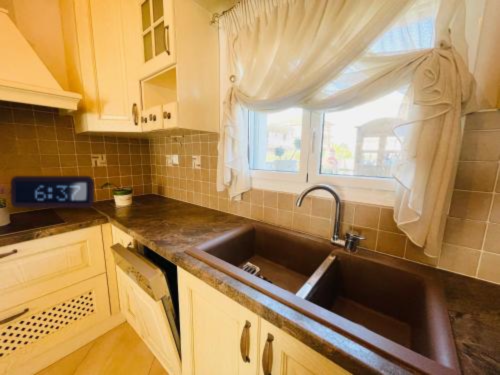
6,37
